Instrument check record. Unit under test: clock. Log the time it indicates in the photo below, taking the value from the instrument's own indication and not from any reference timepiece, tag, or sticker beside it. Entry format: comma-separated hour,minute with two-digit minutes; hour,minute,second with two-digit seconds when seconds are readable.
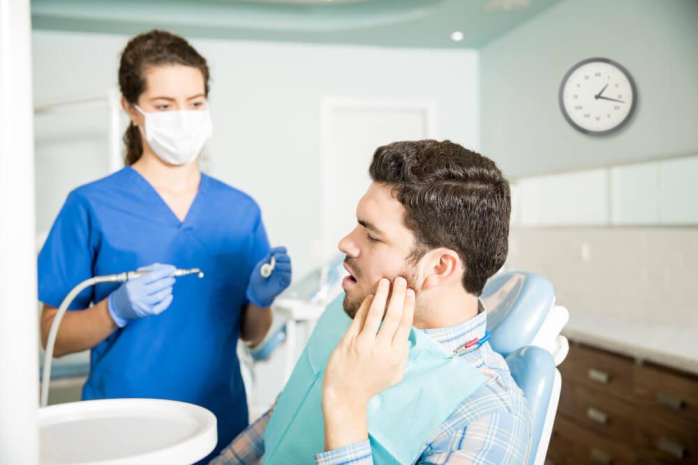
1,17
